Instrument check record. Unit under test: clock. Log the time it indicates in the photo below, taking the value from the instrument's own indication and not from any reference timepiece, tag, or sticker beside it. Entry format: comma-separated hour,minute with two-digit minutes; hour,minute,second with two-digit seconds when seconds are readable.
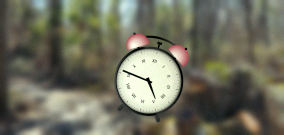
4,46
